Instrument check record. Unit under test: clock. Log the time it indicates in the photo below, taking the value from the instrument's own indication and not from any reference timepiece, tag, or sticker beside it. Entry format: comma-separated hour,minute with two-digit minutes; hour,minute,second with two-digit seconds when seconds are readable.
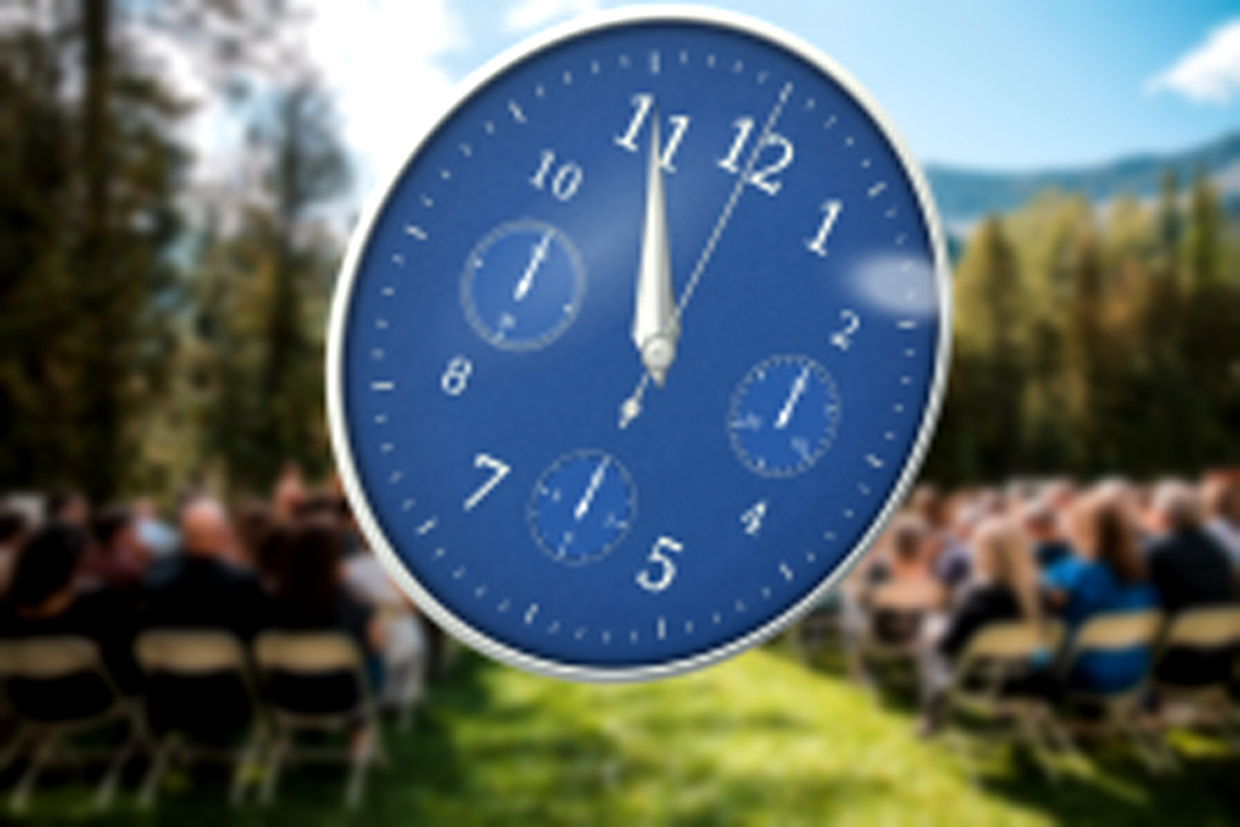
10,55
